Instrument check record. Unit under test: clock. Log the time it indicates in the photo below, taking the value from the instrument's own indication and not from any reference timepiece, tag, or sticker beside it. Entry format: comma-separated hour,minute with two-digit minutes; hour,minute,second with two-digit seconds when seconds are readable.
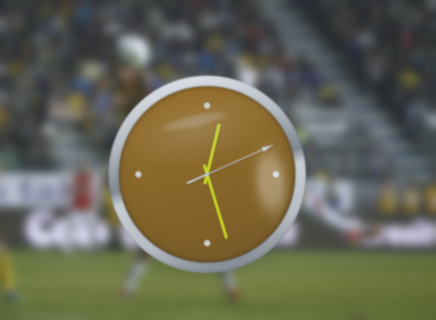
12,27,11
